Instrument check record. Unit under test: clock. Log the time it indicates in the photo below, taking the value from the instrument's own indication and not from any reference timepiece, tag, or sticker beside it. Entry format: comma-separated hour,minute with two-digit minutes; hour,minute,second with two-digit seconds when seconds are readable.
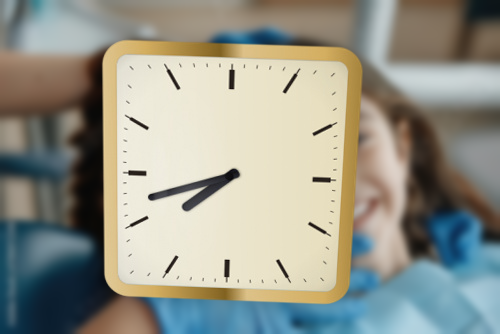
7,42
